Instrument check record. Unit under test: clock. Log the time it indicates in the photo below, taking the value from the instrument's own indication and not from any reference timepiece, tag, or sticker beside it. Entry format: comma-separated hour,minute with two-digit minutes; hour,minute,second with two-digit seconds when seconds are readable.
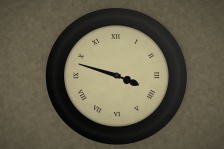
3,48
